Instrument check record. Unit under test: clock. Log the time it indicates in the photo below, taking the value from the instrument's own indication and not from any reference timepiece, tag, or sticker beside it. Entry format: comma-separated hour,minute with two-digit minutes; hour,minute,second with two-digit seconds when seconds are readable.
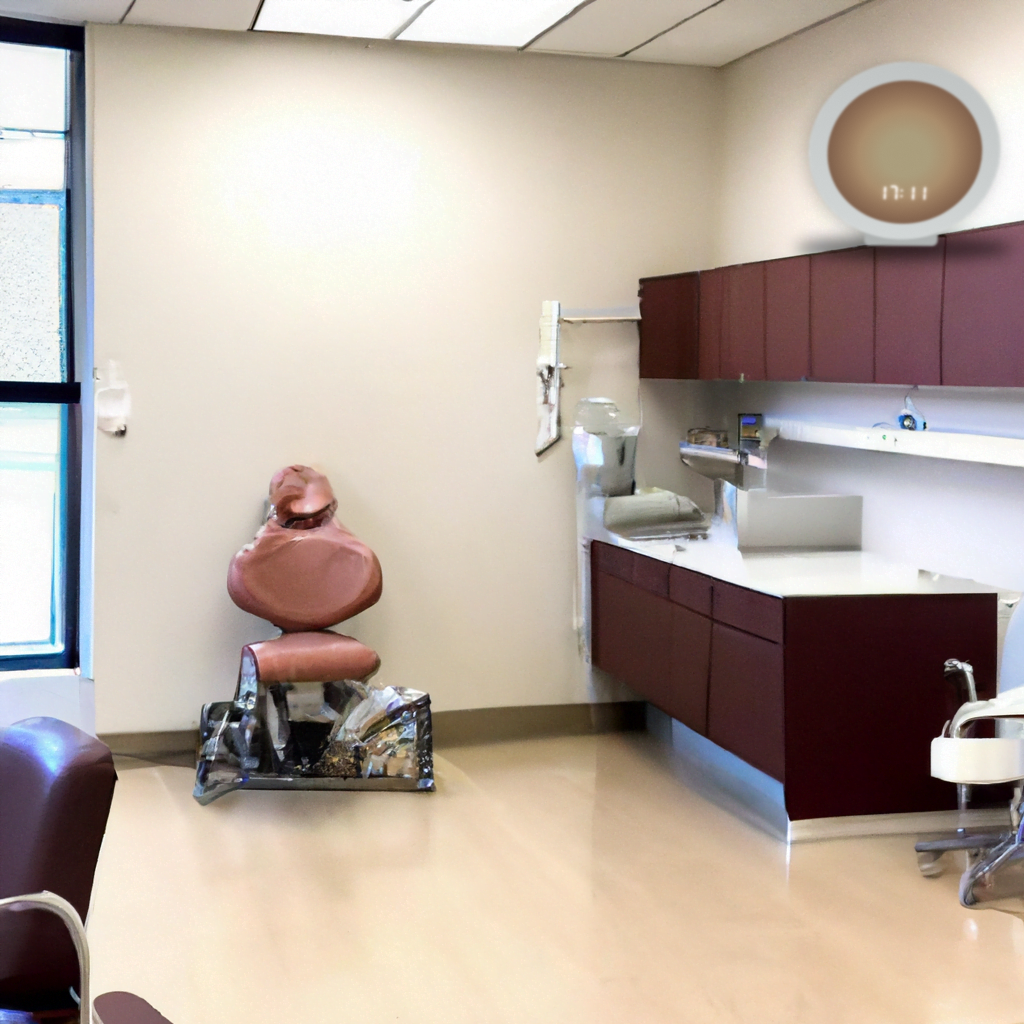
17,11
